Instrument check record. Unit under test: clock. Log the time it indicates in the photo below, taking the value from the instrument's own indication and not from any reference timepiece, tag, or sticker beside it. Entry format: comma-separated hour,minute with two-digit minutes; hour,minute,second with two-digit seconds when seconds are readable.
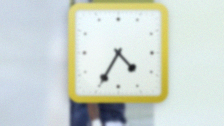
4,35
